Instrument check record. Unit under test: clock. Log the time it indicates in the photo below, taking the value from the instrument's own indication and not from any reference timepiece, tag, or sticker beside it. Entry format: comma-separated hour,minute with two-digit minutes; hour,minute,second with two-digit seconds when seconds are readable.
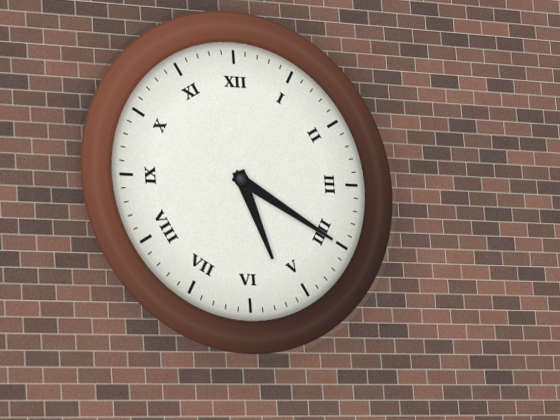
5,20
